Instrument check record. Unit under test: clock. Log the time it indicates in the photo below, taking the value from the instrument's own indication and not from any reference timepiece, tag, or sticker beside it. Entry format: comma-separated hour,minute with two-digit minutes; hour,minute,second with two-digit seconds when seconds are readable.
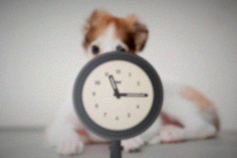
11,15
